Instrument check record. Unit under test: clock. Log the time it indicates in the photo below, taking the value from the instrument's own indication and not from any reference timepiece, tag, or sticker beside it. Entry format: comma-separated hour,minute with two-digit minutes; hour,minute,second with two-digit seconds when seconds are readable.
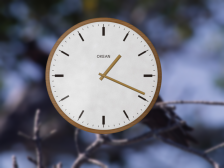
1,19
